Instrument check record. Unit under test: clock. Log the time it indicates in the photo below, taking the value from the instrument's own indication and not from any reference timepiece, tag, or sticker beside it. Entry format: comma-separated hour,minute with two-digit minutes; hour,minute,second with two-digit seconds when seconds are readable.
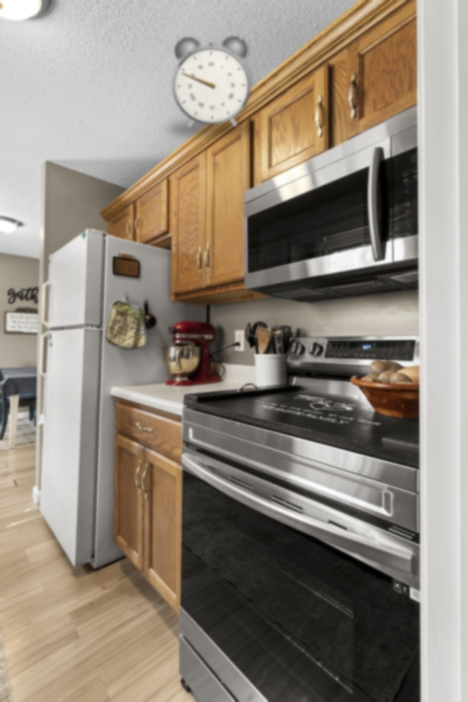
9,49
